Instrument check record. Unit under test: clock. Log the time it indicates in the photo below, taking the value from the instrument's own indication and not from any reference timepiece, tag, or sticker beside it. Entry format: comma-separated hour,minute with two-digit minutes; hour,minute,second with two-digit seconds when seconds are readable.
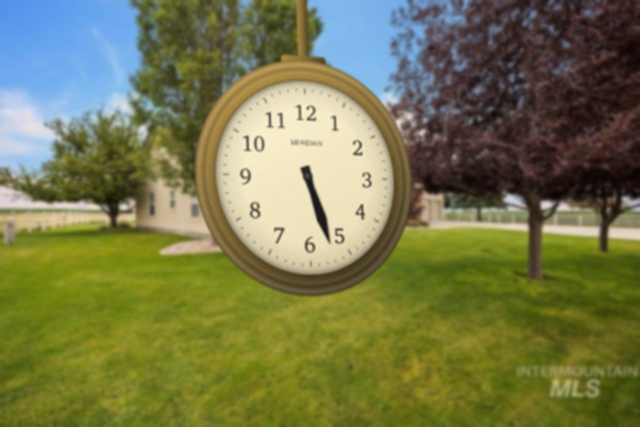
5,27
